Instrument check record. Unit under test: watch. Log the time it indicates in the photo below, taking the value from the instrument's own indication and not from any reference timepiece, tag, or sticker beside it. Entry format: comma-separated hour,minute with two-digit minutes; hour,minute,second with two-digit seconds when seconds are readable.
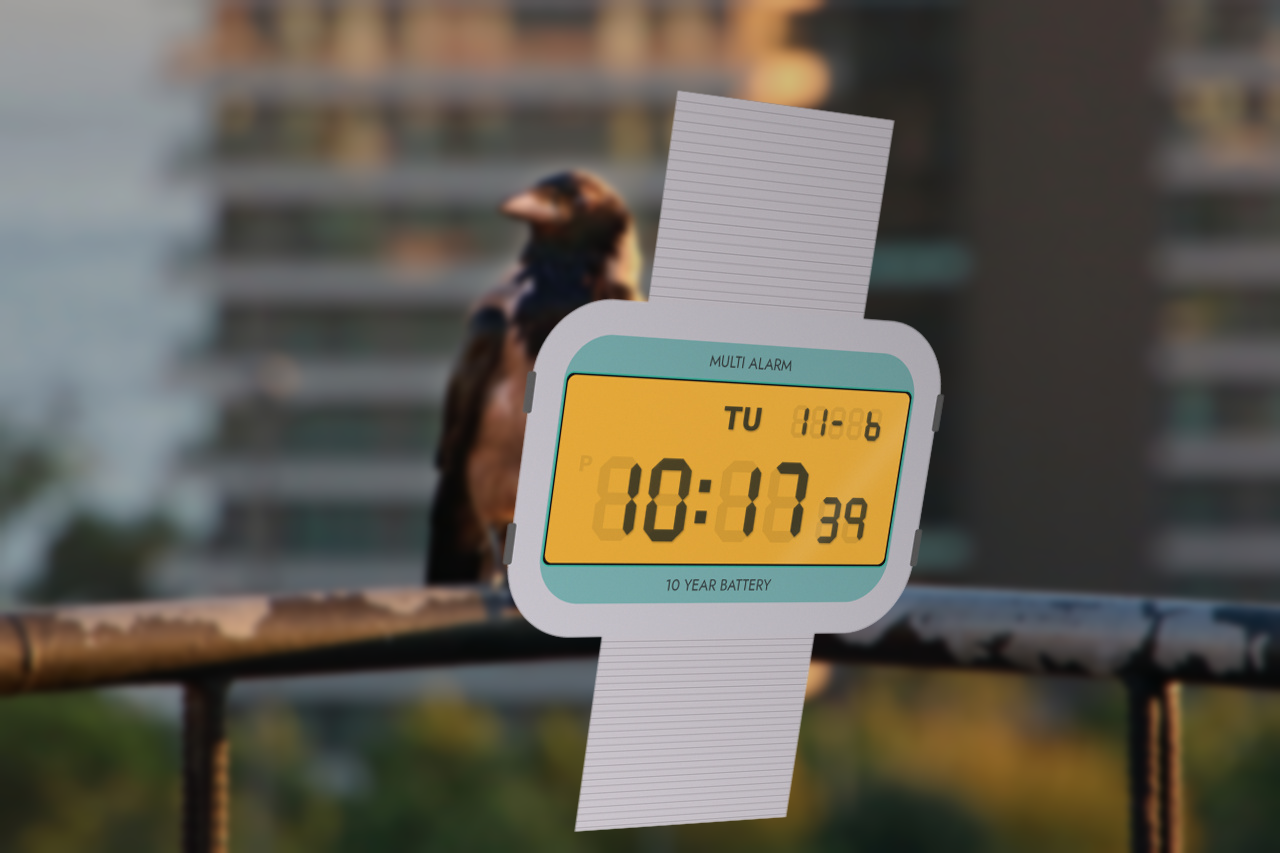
10,17,39
